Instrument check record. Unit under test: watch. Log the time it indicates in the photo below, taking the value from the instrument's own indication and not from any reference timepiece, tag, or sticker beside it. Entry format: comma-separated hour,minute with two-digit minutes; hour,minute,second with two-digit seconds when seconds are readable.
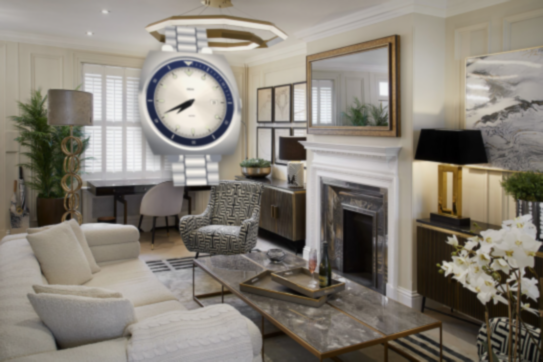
7,41
